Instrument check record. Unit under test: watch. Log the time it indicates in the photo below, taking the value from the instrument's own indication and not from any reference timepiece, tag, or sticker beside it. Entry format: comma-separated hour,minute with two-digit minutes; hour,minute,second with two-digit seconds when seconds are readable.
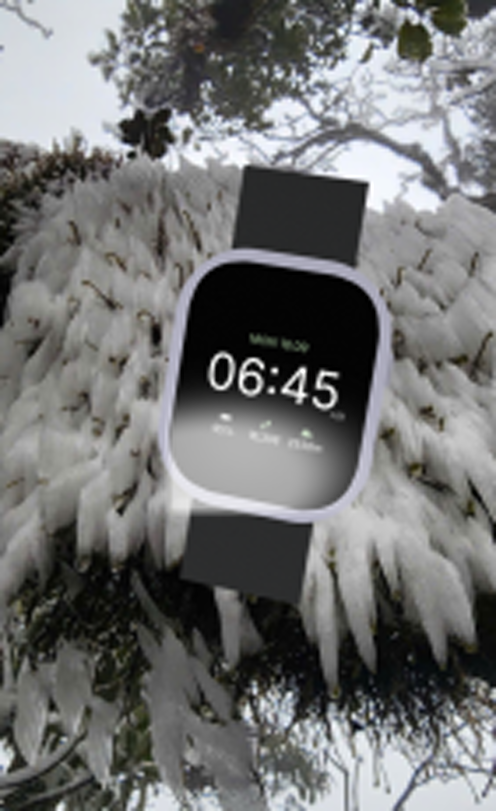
6,45
